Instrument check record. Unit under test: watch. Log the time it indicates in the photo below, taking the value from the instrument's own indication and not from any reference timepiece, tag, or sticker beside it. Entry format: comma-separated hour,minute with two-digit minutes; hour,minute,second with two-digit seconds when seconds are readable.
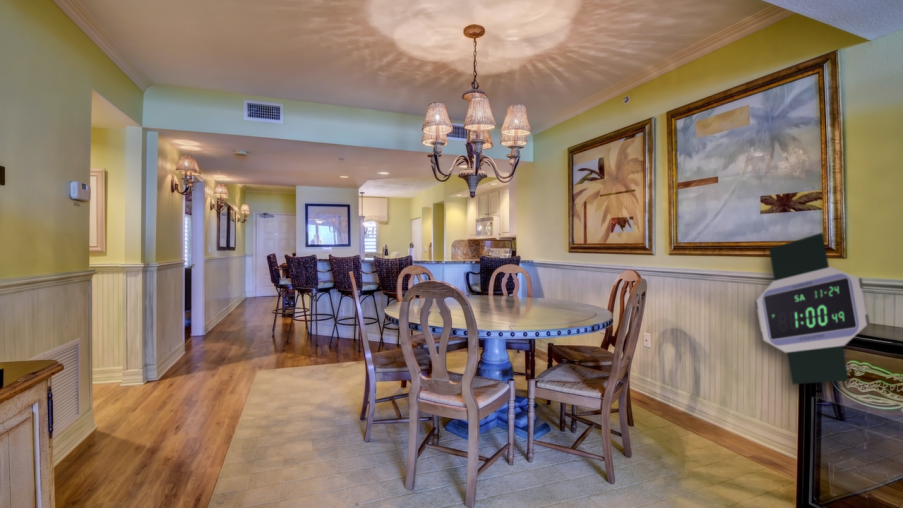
1,00,49
